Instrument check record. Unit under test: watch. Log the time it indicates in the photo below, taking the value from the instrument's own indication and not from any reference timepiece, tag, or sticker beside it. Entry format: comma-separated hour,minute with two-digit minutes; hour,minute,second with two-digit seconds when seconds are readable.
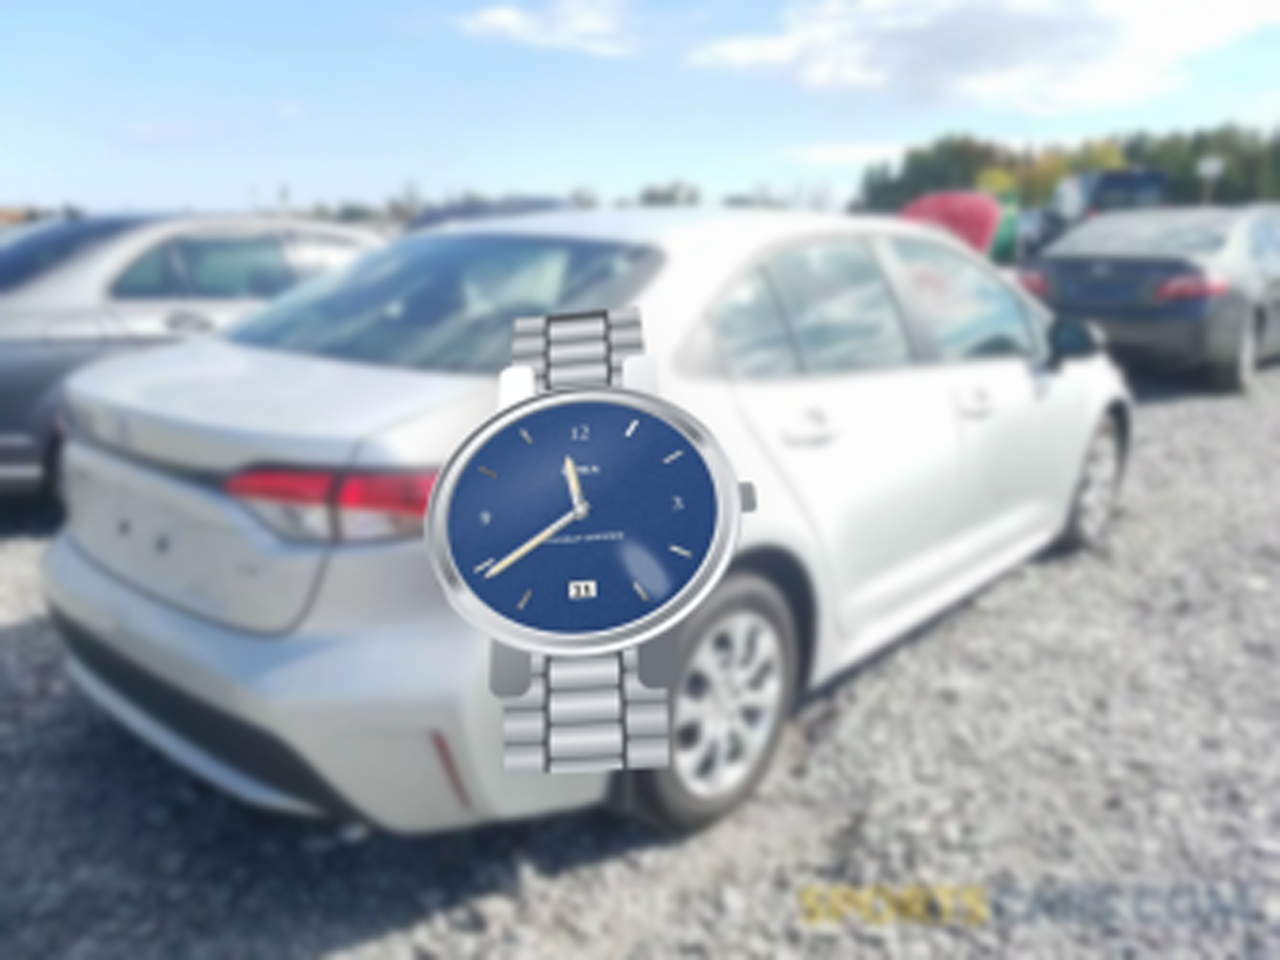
11,39
